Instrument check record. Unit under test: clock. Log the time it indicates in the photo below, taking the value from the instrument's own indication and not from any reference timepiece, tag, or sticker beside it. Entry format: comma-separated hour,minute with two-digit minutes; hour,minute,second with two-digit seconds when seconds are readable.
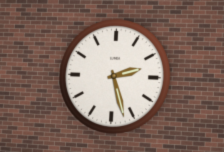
2,27
